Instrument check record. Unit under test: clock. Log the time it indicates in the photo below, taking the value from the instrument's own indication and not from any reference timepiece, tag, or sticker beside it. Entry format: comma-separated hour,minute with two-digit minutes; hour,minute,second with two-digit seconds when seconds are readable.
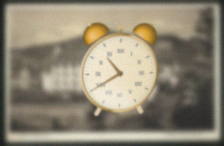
10,40
